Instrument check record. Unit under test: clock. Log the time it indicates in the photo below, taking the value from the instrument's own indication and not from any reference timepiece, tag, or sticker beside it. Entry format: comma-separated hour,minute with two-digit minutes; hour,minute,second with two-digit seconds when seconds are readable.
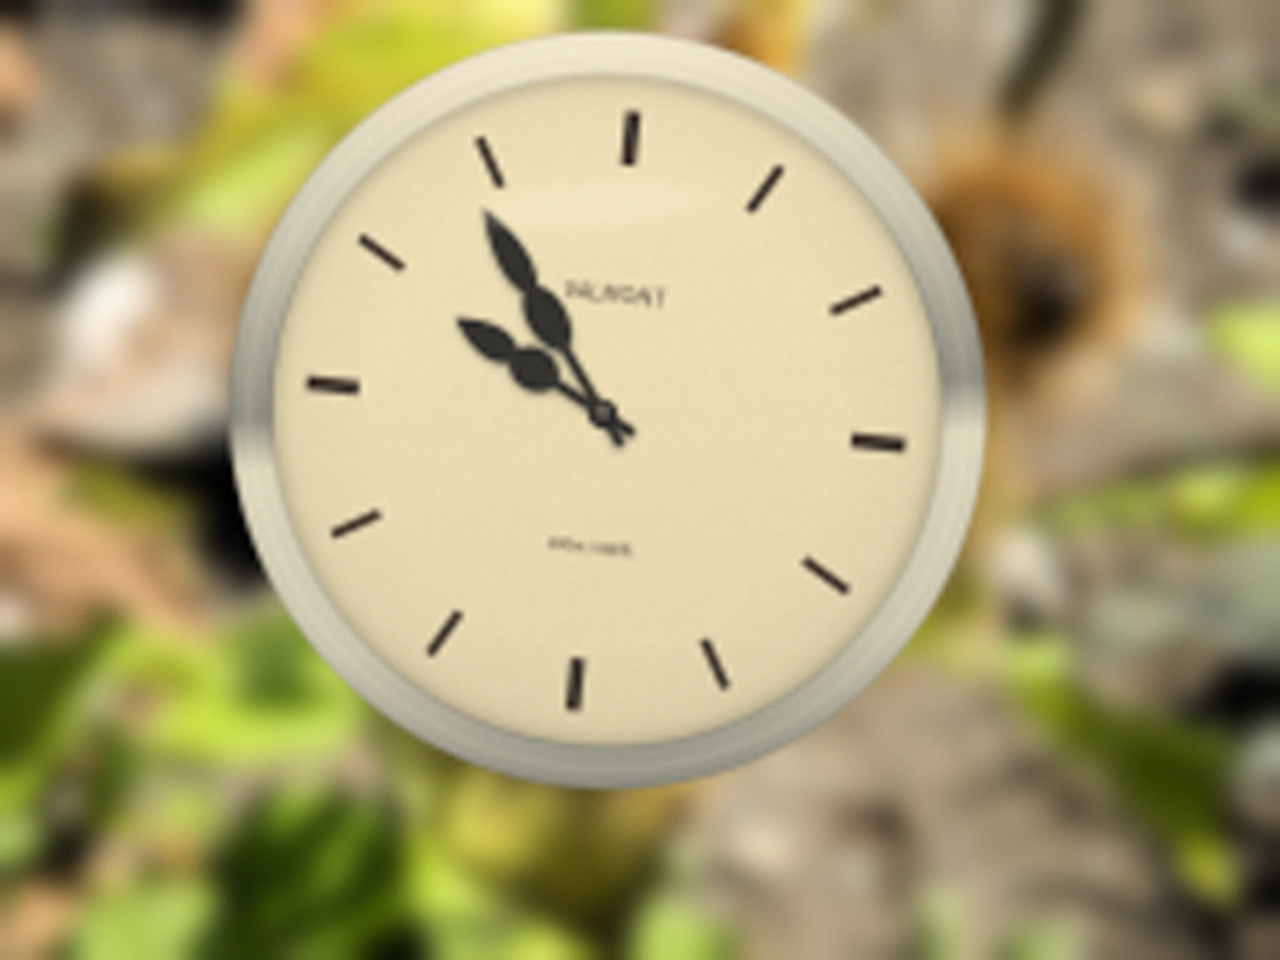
9,54
